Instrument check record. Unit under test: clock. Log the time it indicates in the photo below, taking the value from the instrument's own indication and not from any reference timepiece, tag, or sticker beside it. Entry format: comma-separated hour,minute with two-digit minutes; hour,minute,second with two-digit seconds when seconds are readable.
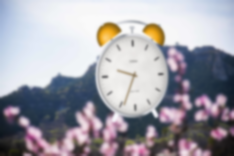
9,34
